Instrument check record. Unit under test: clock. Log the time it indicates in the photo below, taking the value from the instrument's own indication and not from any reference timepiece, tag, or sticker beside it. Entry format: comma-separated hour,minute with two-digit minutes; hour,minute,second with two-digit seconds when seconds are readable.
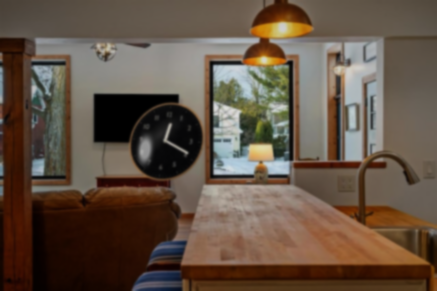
12,19
